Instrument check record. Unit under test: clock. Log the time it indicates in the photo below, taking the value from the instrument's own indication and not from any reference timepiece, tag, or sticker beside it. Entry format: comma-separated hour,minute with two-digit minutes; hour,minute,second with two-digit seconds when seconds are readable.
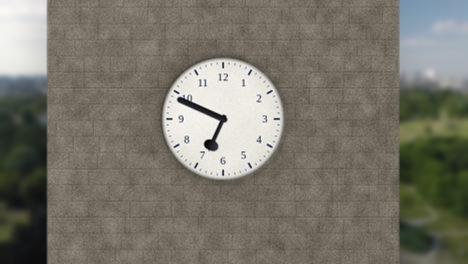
6,49
